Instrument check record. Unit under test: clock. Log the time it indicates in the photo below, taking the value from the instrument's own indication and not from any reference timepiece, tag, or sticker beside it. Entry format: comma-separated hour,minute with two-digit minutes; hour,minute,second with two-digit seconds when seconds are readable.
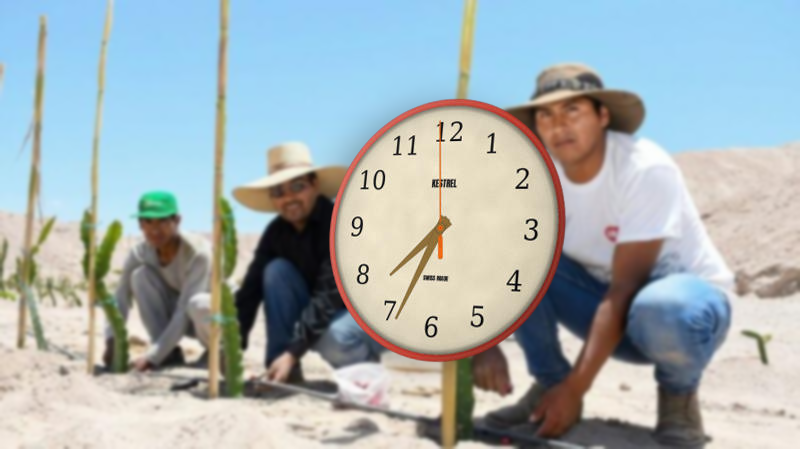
7,33,59
